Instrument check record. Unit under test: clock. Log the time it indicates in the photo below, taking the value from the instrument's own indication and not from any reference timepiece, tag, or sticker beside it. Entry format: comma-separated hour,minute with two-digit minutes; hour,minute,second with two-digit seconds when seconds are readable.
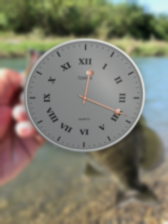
12,19
